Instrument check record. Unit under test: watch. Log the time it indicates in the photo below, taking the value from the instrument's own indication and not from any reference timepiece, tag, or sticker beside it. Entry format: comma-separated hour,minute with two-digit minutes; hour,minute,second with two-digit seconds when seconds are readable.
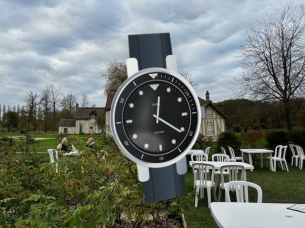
12,21
